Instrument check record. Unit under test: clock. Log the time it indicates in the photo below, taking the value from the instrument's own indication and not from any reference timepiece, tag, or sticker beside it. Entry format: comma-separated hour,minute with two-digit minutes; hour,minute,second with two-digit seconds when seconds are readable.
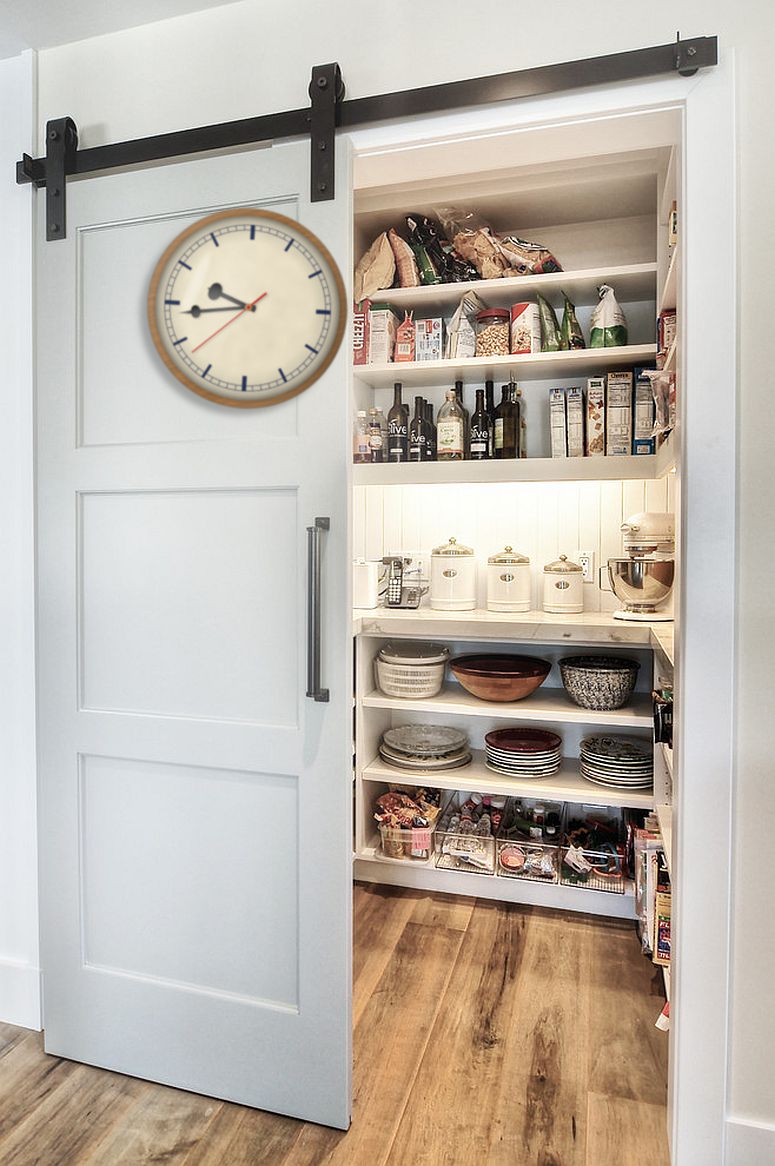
9,43,38
